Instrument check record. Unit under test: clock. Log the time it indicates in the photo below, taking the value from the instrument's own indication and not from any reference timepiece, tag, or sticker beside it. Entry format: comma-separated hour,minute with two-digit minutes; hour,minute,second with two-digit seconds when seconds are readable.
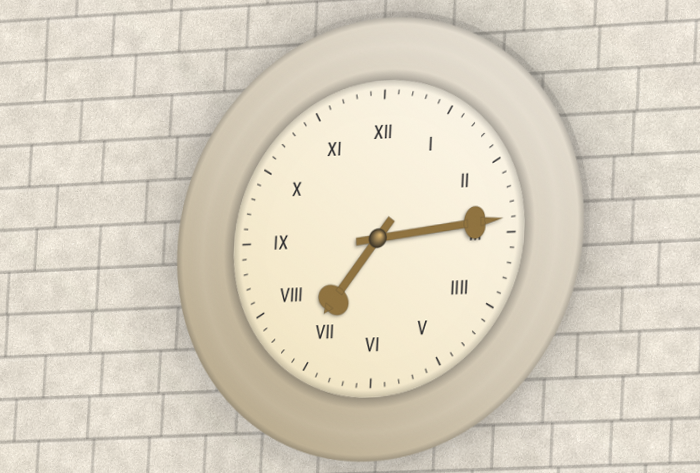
7,14
